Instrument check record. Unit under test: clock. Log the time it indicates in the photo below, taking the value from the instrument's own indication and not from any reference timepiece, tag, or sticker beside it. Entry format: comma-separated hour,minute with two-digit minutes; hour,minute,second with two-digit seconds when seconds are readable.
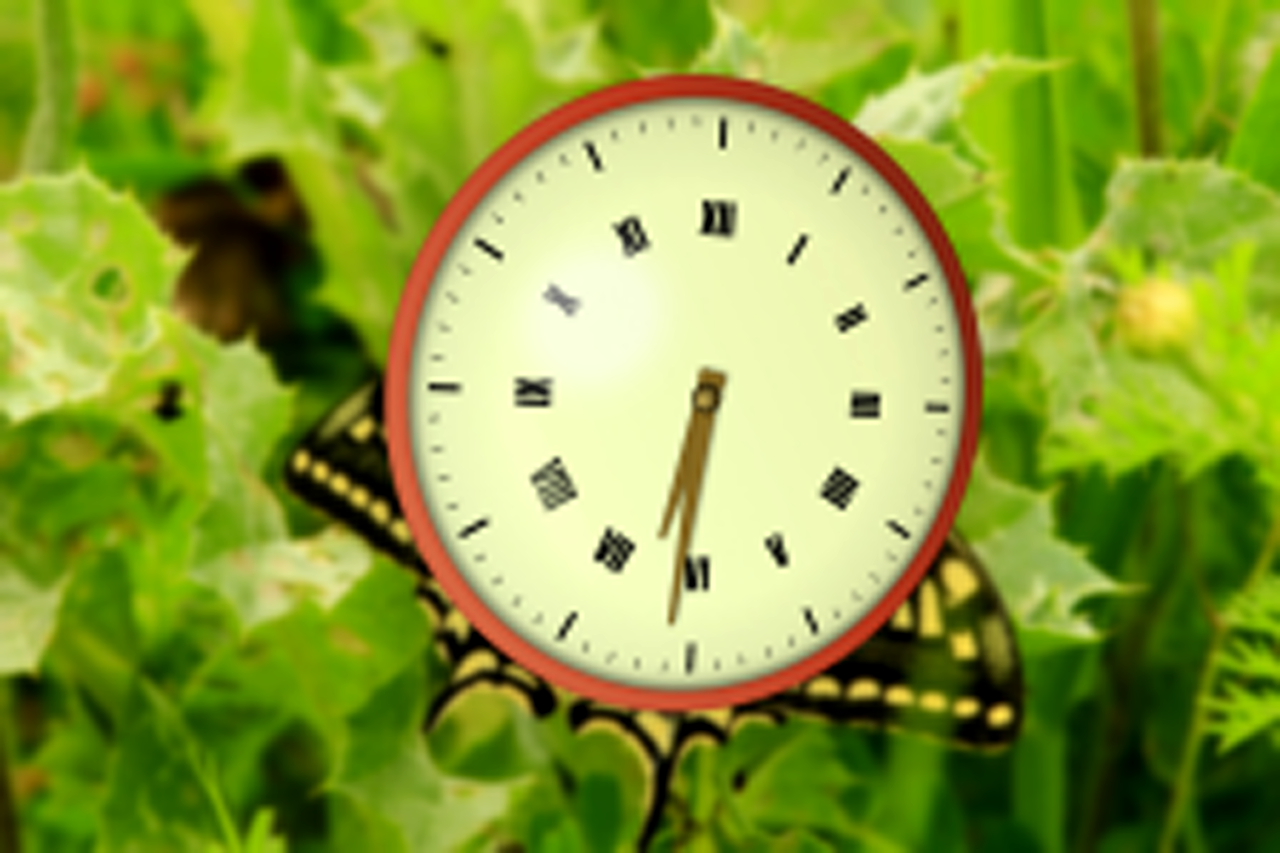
6,31
